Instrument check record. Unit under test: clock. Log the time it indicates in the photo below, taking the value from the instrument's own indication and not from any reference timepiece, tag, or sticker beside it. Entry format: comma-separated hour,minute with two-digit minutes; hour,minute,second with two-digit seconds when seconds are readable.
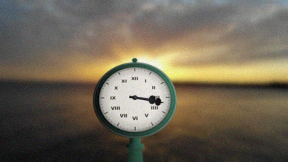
3,17
